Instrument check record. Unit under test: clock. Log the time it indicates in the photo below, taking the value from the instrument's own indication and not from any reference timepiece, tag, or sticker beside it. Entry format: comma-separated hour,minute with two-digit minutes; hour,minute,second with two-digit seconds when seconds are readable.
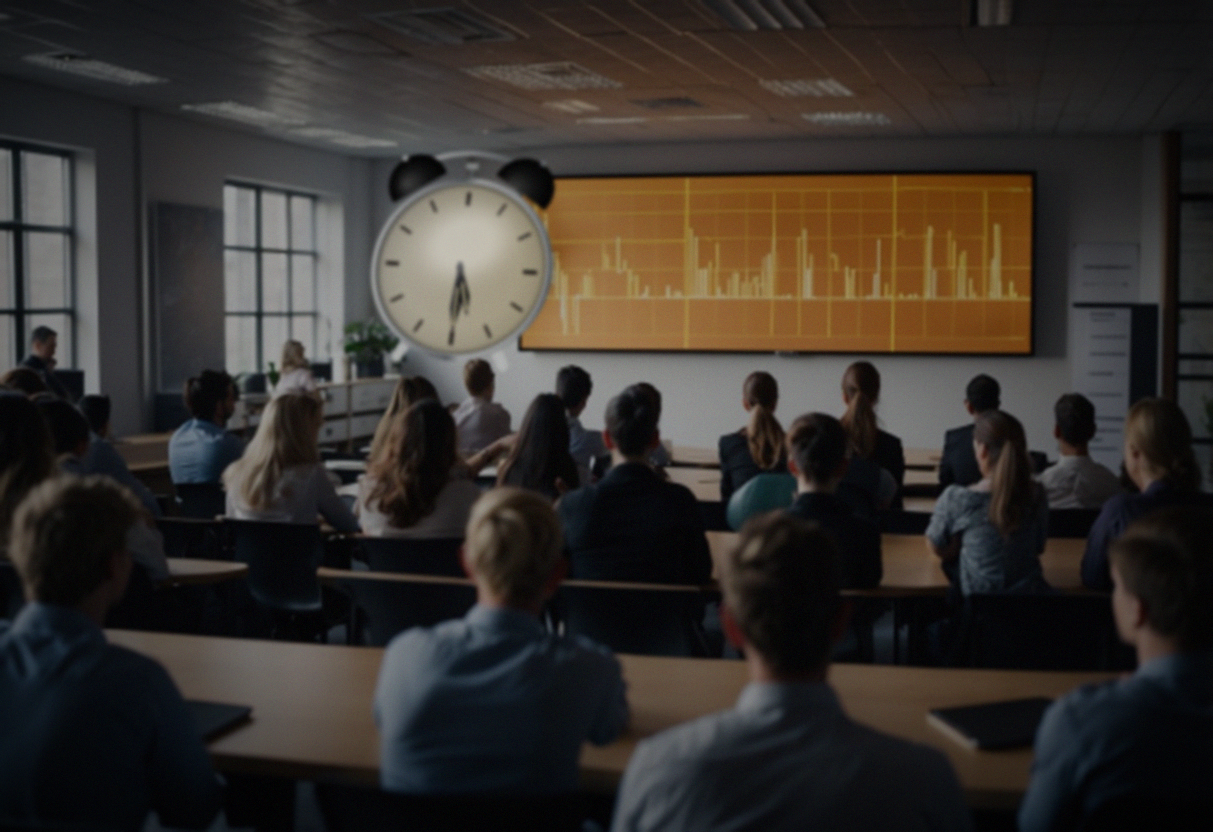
5,30
